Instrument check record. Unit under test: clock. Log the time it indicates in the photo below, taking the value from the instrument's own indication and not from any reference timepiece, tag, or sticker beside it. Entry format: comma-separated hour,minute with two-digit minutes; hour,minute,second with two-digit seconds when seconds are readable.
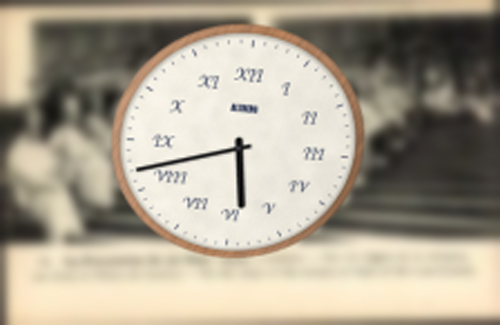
5,42
